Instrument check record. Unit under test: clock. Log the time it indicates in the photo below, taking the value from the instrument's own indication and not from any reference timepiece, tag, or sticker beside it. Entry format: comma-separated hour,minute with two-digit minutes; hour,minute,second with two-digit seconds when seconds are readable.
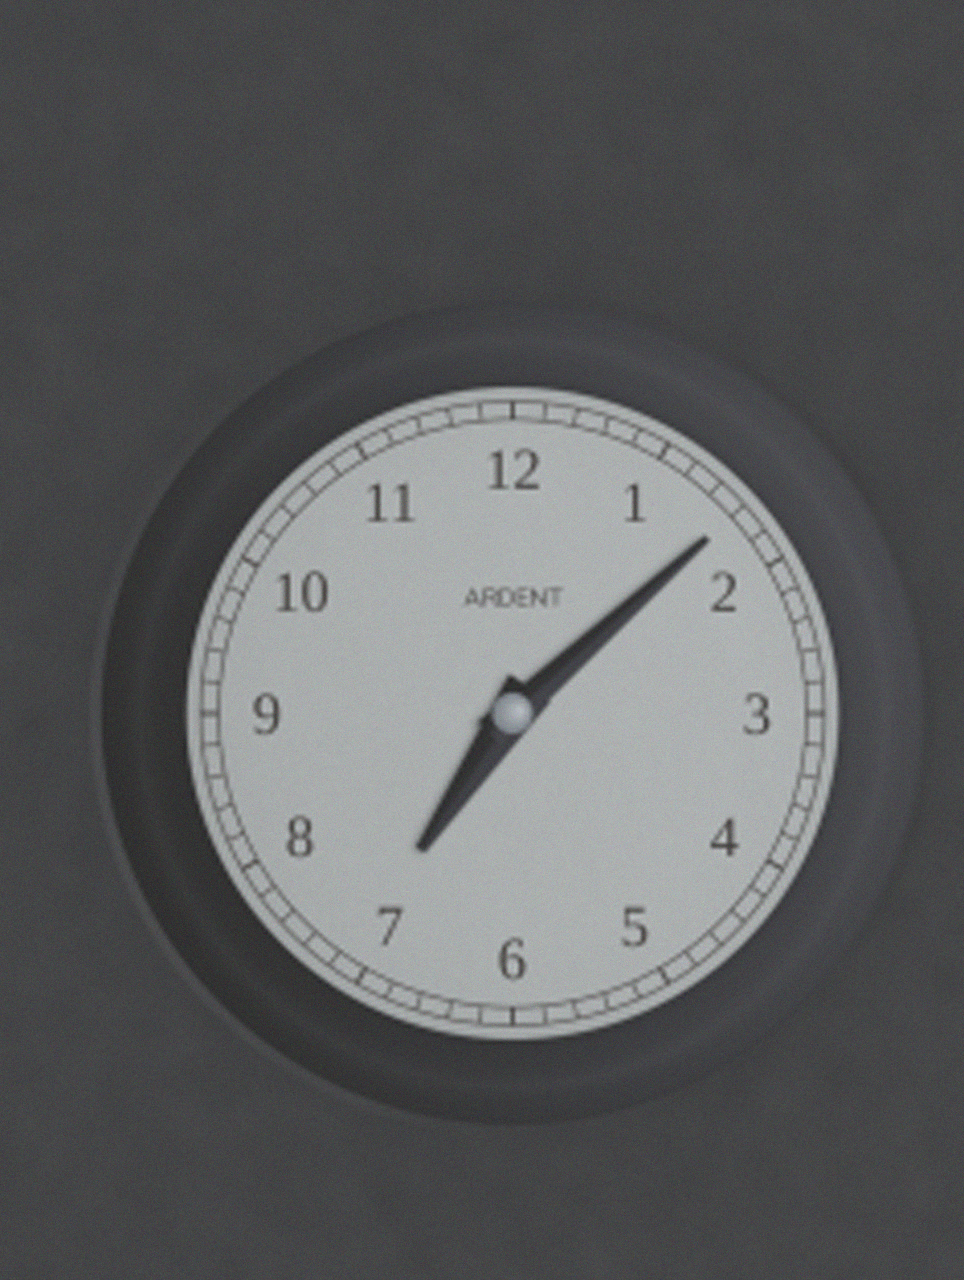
7,08
